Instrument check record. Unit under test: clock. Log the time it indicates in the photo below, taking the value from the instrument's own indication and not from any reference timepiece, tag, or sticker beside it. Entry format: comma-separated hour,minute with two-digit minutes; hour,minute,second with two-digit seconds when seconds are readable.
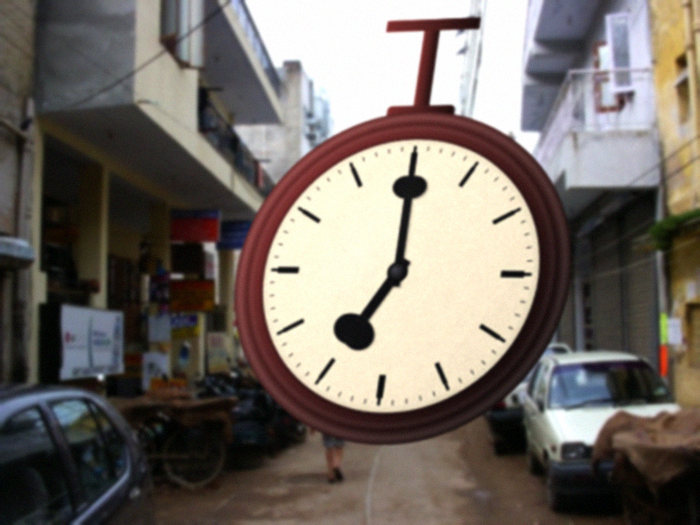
7,00
